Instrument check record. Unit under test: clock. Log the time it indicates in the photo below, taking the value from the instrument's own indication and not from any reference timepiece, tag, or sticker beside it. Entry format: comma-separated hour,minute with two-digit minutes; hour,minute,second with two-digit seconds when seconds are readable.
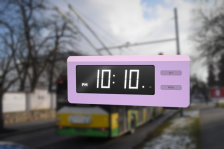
10,10
